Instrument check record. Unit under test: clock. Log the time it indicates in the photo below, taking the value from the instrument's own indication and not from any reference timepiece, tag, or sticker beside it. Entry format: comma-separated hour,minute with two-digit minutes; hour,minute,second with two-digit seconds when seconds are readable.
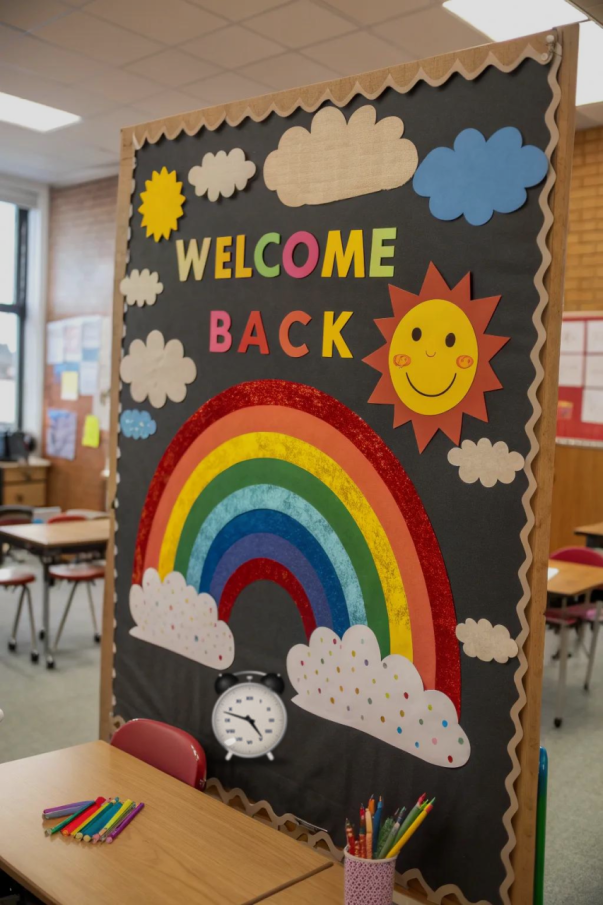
4,48
